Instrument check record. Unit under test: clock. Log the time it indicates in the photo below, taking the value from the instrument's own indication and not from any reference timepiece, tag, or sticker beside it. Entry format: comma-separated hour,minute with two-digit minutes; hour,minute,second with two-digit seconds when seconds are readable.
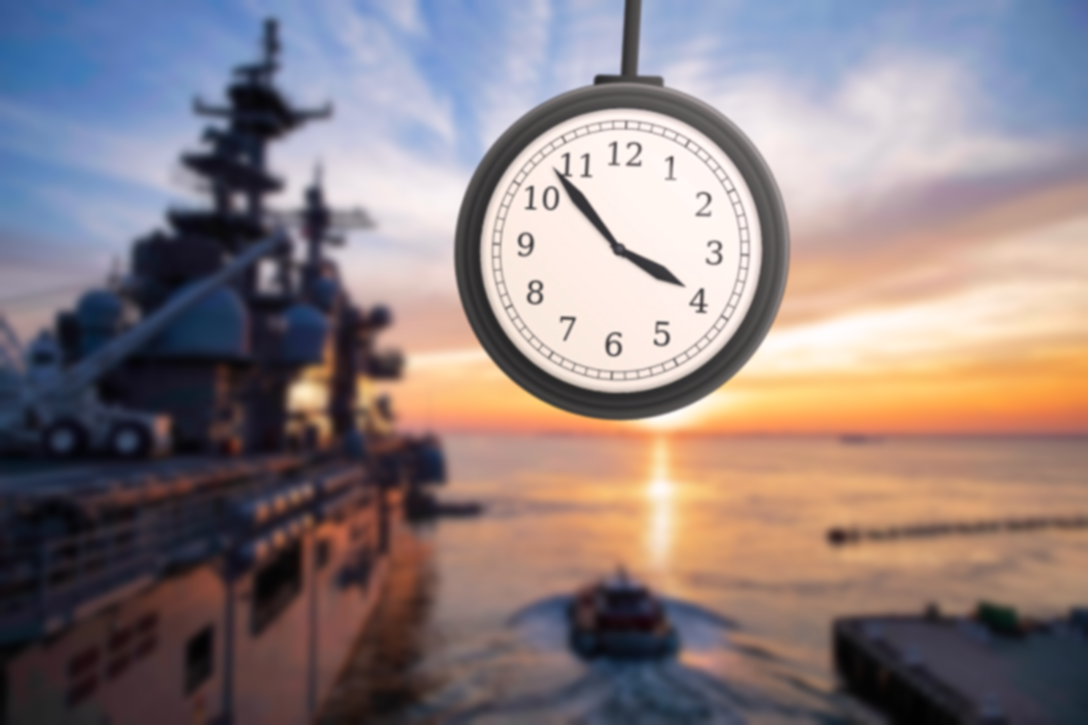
3,53
